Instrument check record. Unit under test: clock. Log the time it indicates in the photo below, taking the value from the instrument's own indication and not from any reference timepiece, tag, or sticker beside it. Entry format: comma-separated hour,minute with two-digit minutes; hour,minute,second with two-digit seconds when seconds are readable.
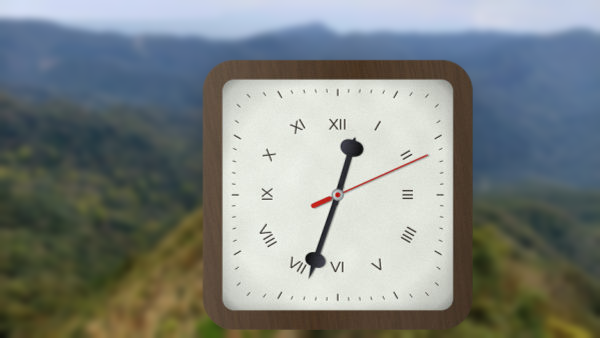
12,33,11
